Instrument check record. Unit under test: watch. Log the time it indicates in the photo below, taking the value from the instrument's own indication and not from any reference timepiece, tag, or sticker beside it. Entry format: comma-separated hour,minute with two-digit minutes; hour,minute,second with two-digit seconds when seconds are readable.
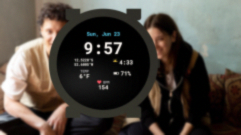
9,57
